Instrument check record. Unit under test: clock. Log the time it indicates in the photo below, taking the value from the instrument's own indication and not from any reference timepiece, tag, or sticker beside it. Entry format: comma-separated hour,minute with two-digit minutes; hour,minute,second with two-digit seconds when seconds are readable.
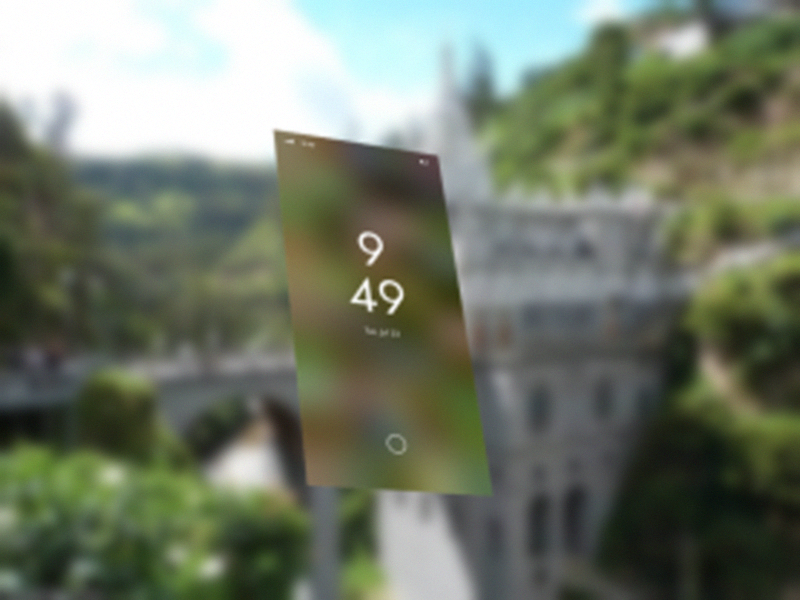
9,49
